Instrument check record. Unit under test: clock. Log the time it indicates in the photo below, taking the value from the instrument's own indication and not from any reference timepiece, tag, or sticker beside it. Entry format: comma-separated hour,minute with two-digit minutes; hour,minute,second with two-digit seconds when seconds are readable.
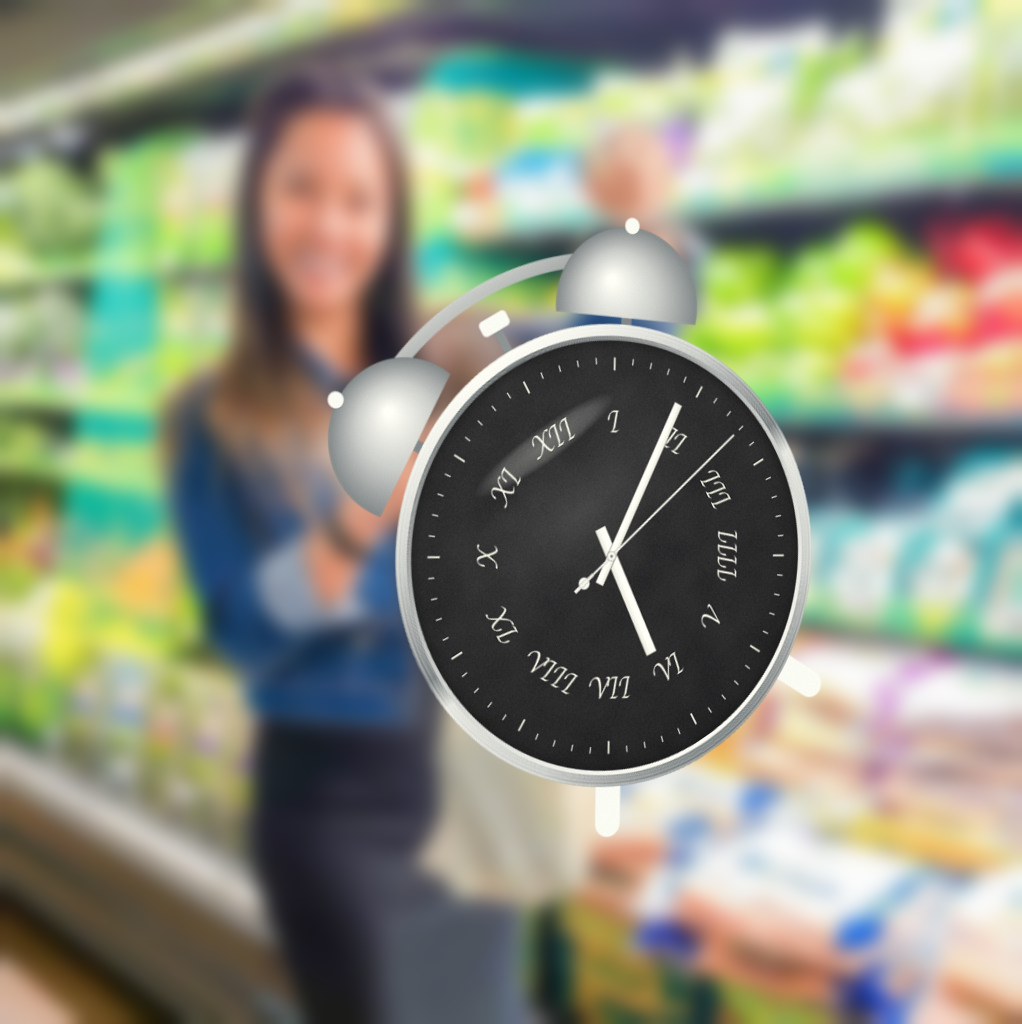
6,09,13
